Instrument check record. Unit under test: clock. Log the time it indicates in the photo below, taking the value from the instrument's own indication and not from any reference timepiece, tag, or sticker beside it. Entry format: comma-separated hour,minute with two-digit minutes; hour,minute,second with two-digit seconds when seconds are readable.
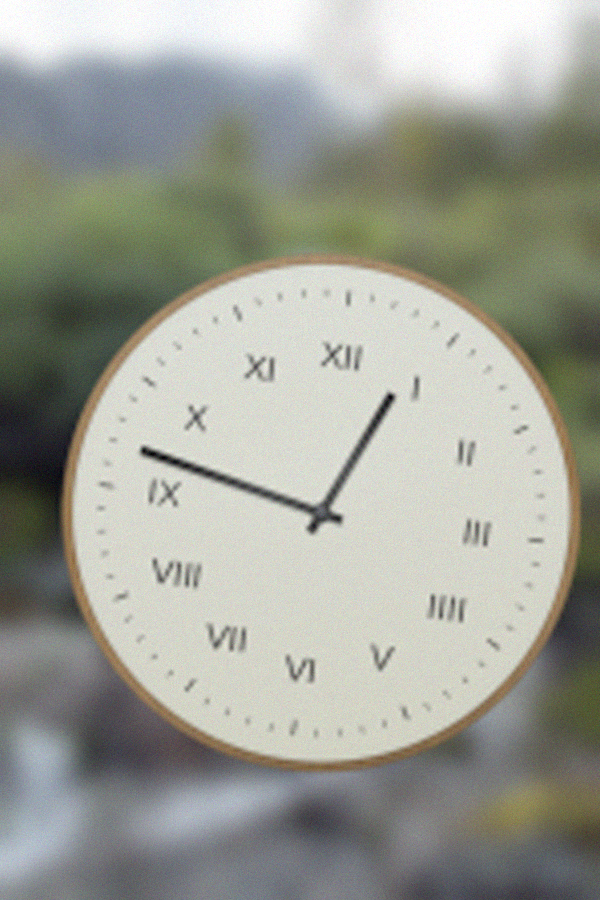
12,47
